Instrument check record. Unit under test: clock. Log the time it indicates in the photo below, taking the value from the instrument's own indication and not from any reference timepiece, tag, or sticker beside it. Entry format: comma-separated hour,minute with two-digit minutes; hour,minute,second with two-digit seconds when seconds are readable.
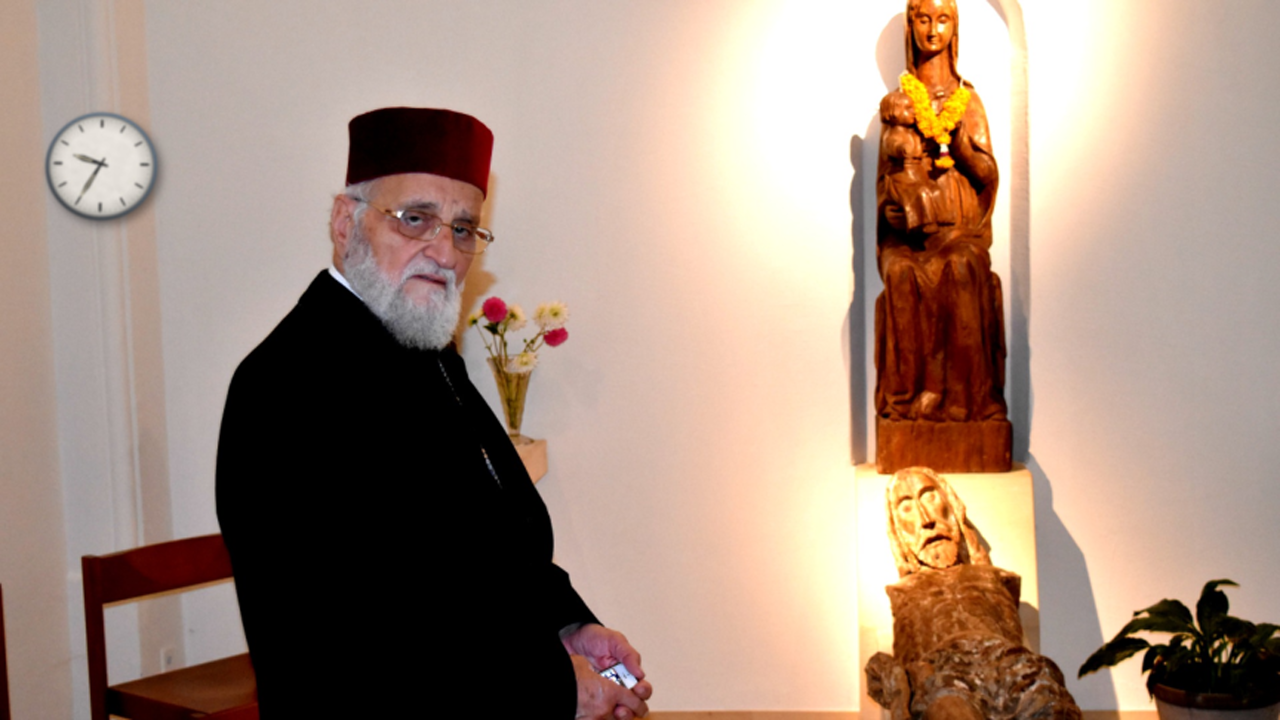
9,35
